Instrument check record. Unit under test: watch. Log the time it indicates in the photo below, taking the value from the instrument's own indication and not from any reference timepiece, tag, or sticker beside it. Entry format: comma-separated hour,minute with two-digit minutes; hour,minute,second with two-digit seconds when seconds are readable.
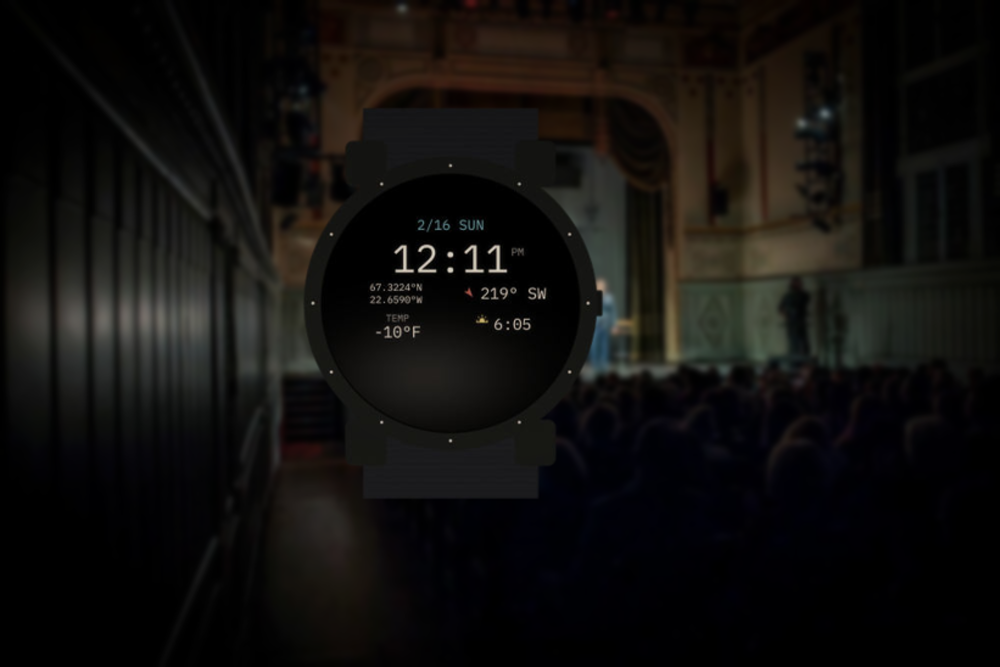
12,11
